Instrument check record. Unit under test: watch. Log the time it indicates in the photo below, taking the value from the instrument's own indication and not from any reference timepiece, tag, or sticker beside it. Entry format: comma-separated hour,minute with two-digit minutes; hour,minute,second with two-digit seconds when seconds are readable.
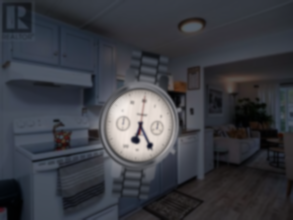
6,24
